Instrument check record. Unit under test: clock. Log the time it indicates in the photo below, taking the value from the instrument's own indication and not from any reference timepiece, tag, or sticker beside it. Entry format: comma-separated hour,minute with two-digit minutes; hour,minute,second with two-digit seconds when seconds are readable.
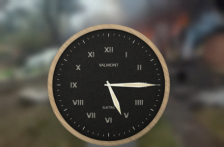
5,15
